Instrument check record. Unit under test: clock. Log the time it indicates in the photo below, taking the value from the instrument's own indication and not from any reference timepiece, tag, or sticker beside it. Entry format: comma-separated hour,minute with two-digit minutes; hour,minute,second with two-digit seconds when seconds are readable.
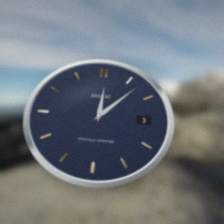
12,07
